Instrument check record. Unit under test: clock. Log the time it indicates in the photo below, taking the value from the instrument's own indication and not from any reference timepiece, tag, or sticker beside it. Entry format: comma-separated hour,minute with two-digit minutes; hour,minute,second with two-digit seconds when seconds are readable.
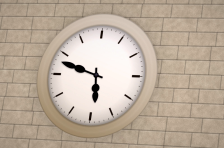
5,48
